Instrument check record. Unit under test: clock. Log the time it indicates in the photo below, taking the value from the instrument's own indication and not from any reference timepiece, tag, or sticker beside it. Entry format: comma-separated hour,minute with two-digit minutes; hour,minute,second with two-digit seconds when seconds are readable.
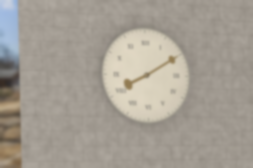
8,10
